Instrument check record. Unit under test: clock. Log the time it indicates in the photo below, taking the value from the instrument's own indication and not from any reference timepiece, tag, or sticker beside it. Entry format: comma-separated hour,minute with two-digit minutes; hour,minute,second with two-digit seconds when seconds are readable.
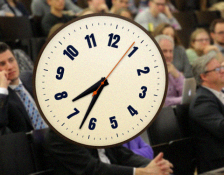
7,32,04
